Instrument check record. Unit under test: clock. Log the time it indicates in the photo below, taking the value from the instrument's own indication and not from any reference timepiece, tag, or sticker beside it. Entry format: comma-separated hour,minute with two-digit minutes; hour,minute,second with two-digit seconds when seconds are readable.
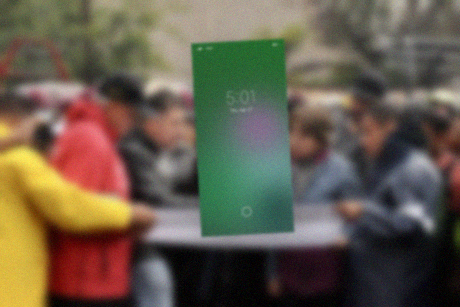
5,01
